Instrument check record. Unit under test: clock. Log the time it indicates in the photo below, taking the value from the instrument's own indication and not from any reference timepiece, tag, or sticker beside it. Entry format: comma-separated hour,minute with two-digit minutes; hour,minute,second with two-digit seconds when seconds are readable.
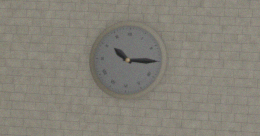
10,15
